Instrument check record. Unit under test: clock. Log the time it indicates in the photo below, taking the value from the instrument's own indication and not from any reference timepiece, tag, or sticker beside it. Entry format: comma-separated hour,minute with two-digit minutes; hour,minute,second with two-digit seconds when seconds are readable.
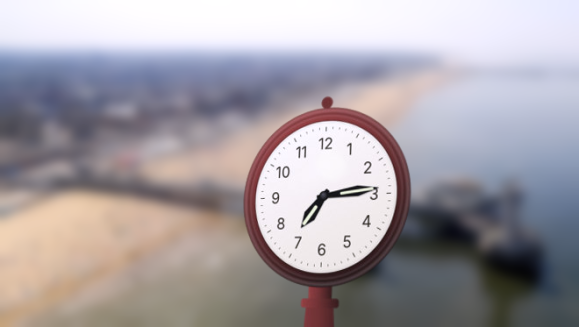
7,14
